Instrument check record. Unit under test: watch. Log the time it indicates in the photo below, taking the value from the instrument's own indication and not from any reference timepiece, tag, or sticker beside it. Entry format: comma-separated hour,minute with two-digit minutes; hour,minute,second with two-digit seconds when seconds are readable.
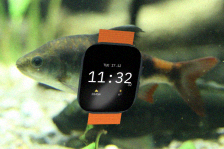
11,32
